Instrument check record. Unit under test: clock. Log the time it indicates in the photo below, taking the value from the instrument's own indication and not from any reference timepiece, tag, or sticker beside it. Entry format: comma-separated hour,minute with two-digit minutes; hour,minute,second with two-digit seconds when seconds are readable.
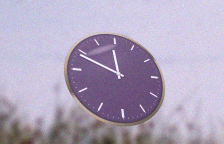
11,49
